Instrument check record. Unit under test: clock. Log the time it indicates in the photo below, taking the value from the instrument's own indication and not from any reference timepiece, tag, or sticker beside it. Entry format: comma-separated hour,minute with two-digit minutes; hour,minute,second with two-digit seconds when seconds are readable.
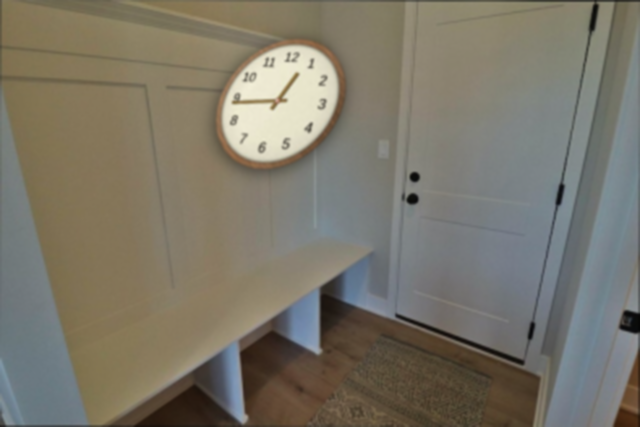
12,44
